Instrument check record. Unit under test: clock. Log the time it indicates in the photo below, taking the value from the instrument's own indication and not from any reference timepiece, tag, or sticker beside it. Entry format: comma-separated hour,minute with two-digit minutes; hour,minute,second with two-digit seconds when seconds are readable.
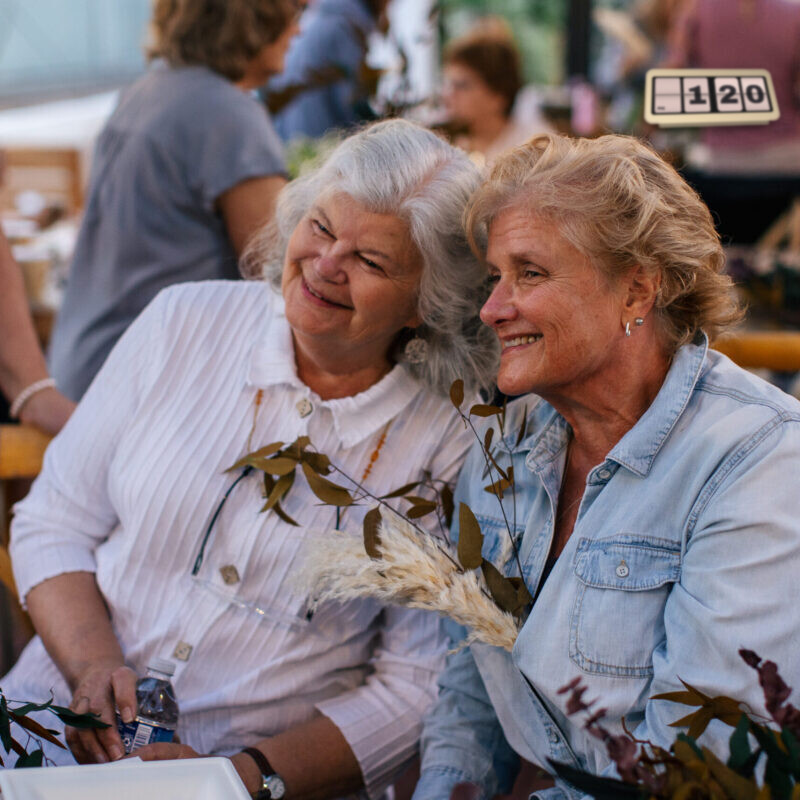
1,20
